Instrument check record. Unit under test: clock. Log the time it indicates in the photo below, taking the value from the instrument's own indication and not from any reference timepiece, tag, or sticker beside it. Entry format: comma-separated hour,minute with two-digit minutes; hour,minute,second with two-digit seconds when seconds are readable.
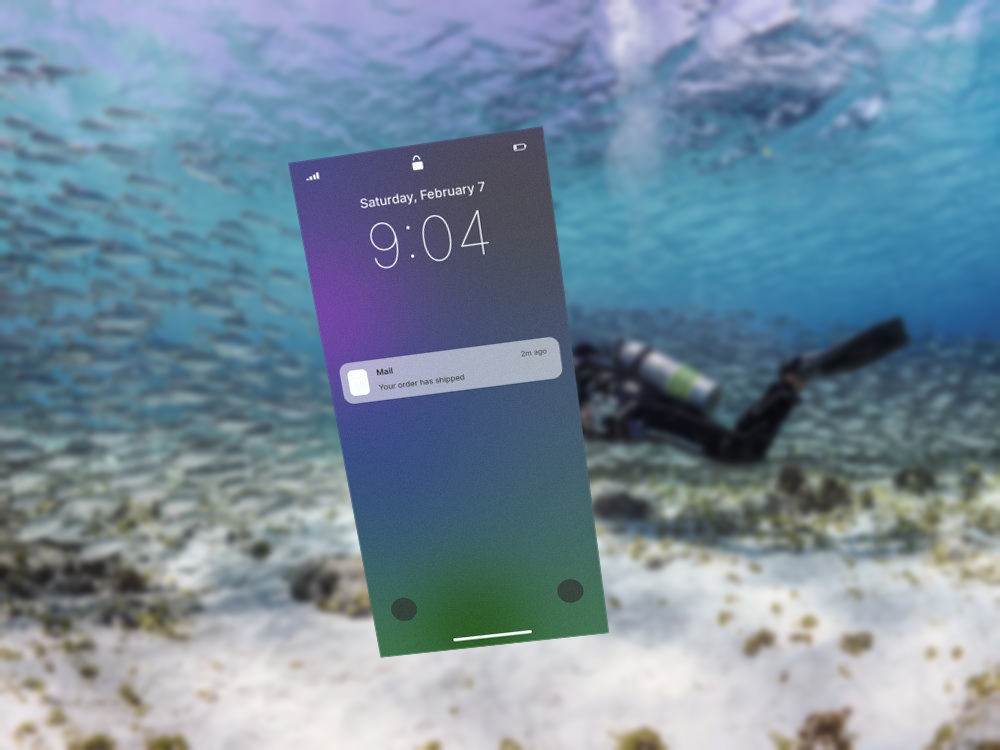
9,04
